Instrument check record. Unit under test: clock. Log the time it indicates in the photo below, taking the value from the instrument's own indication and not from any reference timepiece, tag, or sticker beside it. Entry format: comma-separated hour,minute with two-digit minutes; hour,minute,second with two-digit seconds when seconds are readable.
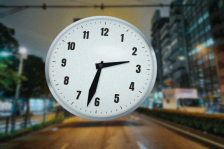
2,32
